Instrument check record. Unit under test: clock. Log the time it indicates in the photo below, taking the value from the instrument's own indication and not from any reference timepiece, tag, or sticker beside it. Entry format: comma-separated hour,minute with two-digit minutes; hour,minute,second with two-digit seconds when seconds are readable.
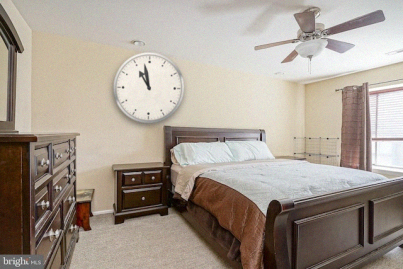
10,58
